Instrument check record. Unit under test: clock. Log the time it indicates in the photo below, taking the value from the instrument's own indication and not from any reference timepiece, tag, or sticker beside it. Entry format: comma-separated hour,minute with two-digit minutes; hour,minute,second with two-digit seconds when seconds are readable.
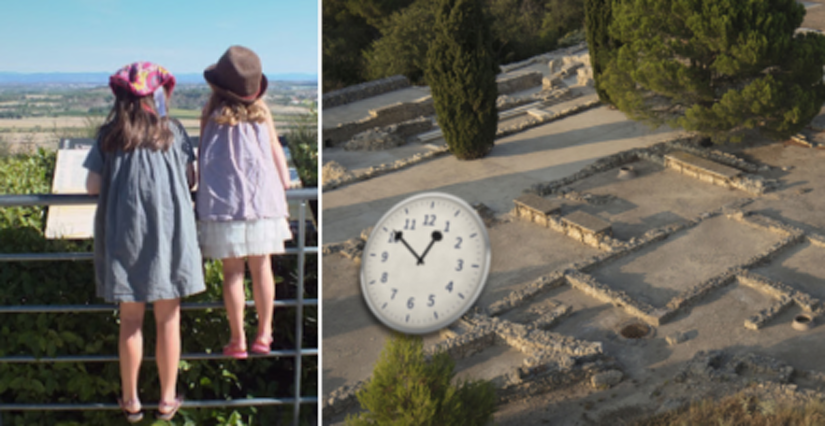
12,51
